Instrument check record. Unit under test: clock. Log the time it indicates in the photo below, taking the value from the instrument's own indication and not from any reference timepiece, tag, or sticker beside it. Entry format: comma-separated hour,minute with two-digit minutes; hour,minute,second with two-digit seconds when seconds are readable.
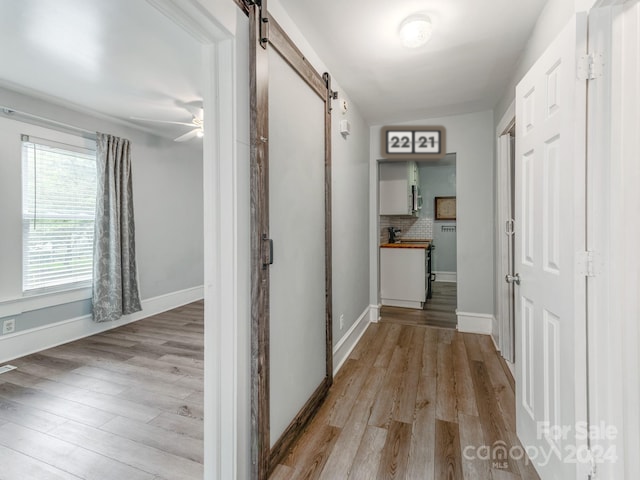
22,21
